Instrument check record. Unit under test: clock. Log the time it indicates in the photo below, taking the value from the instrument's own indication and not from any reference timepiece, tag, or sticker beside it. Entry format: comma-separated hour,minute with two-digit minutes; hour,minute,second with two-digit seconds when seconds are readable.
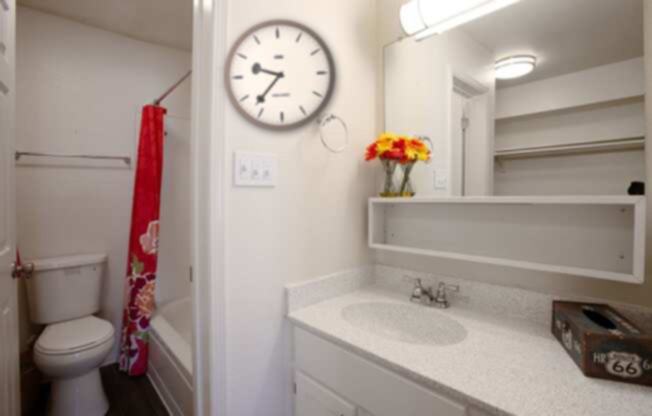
9,37
